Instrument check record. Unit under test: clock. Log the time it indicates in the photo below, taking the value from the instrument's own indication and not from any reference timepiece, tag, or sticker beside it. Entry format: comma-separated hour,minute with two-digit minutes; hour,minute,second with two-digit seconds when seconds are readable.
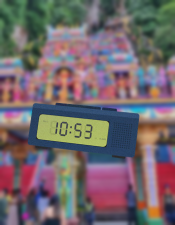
10,53
